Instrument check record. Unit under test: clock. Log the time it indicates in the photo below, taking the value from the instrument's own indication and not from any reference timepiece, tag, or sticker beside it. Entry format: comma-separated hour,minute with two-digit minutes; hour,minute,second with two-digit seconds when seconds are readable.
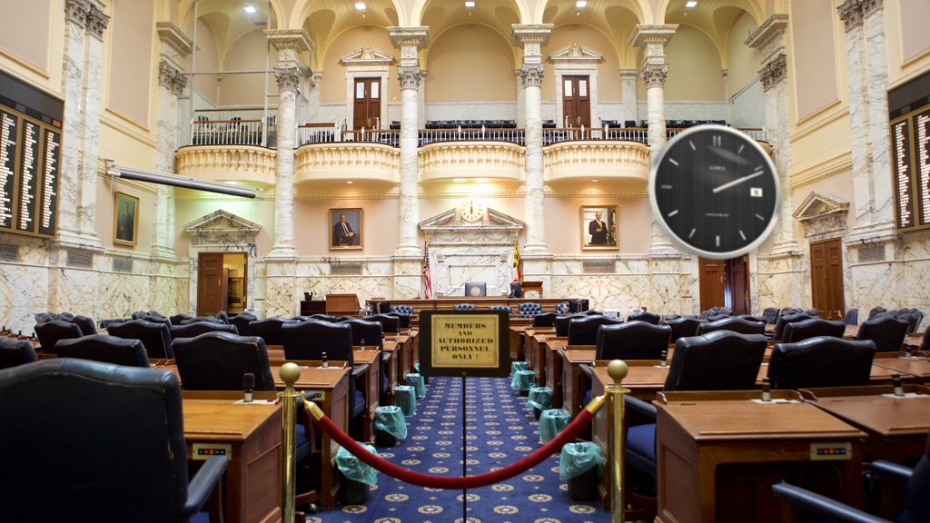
2,11
